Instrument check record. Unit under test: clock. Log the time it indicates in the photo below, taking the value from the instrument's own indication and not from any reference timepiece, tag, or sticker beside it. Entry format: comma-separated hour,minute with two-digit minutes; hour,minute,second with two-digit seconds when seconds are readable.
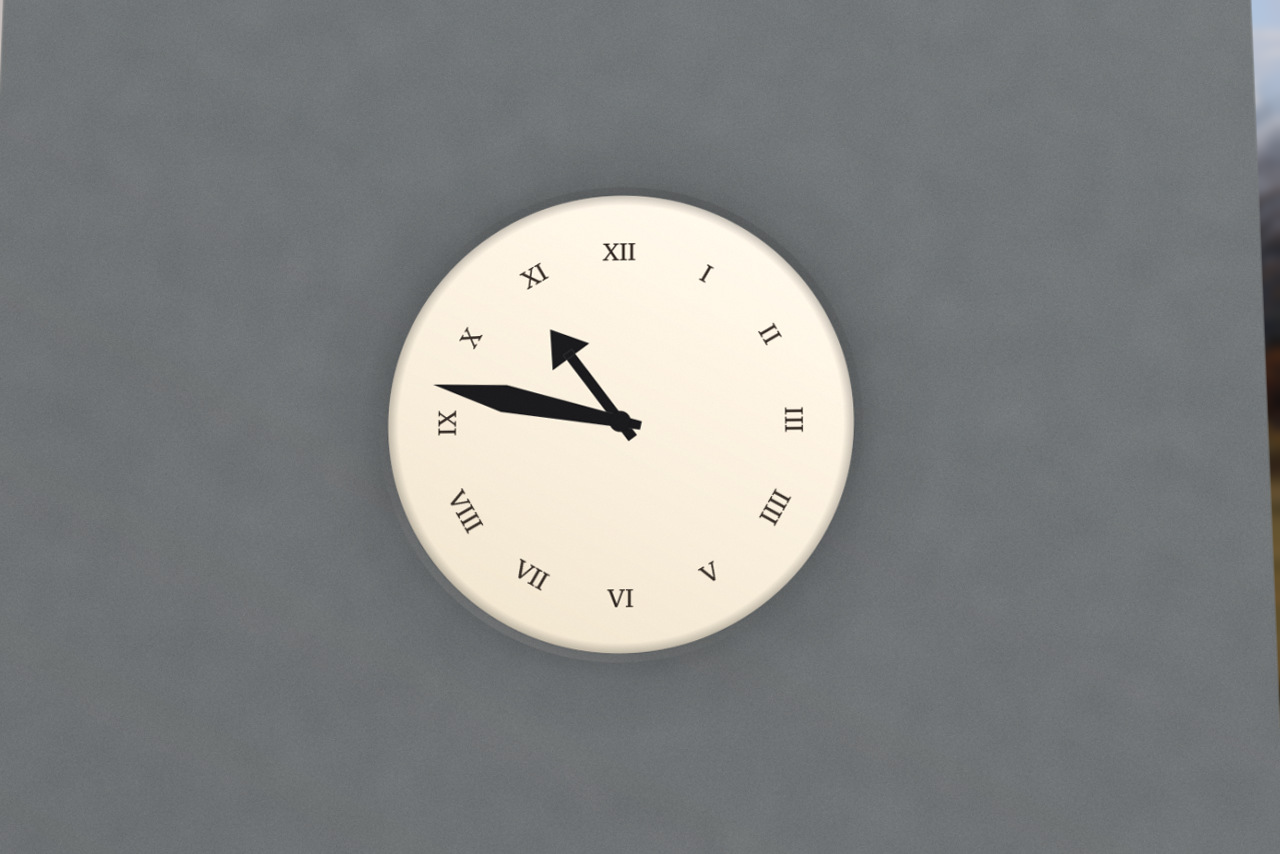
10,47
